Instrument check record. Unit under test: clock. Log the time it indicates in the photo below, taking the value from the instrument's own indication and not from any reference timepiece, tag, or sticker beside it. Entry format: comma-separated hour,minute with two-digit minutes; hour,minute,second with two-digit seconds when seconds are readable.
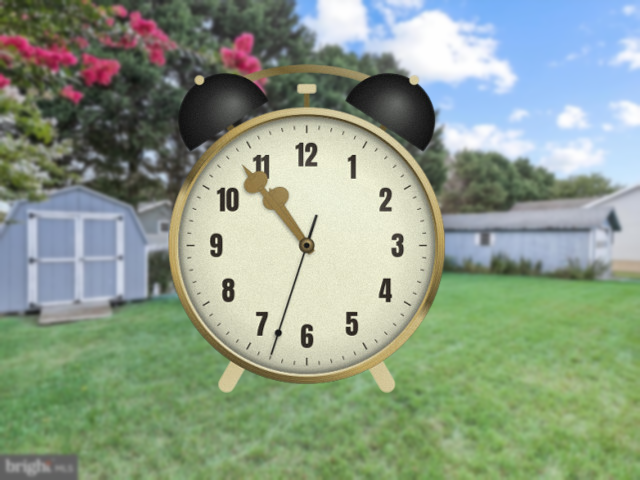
10,53,33
